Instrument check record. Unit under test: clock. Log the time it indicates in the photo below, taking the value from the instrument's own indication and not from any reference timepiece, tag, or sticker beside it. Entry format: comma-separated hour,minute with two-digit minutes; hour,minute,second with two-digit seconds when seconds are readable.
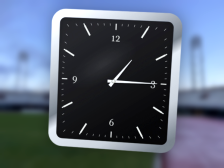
1,15
